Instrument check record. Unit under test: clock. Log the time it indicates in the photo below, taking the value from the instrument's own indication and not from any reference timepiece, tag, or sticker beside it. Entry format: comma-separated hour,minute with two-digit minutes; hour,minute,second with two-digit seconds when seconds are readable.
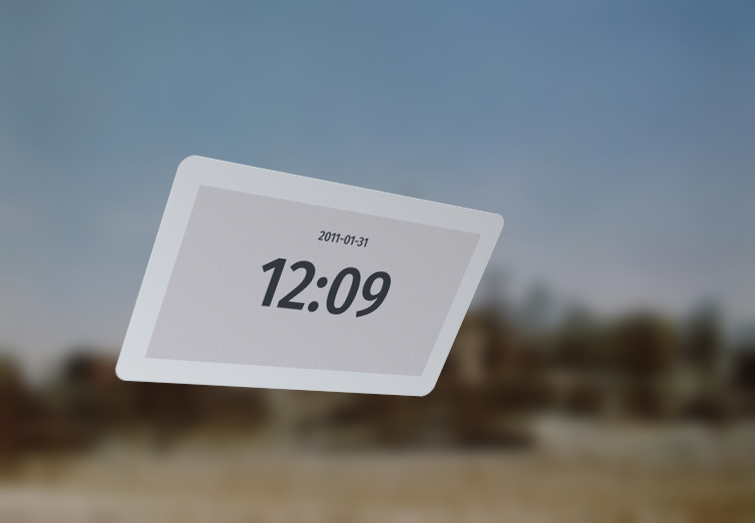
12,09
